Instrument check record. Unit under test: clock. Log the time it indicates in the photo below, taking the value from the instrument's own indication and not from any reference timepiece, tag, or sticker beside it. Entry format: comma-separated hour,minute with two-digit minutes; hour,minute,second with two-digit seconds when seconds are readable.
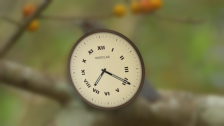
7,20
